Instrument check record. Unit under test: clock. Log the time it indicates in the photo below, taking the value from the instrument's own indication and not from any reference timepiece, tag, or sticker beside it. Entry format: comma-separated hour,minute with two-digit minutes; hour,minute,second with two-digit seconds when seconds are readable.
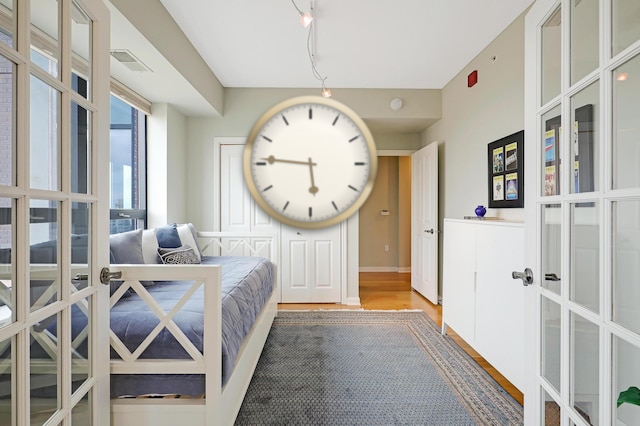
5,46
